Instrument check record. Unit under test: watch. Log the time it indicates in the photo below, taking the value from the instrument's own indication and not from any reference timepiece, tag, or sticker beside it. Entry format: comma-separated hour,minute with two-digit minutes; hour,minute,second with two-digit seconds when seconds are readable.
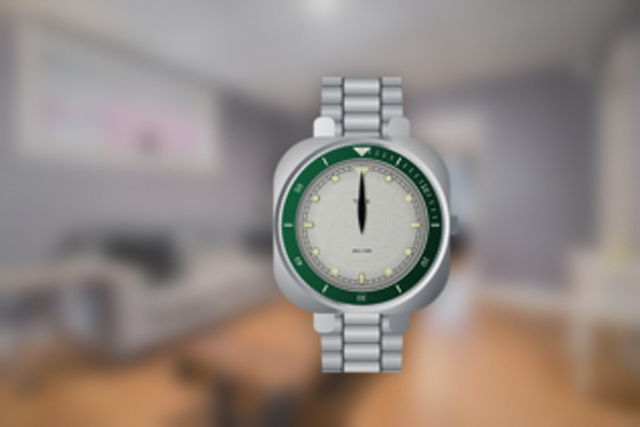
12,00
